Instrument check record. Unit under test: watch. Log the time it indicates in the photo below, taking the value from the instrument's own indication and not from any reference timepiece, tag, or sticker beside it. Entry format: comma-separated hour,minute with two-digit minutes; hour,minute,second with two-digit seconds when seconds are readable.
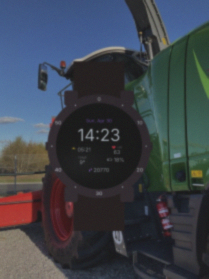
14,23
